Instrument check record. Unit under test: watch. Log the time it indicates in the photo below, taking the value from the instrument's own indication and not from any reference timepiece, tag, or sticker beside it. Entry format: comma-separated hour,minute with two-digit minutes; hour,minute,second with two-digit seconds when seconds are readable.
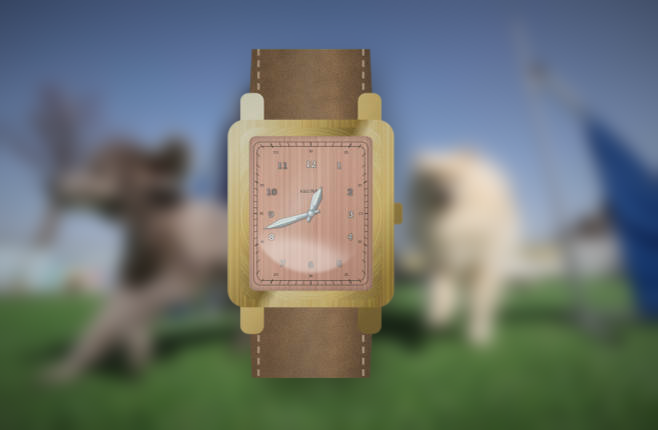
12,42
